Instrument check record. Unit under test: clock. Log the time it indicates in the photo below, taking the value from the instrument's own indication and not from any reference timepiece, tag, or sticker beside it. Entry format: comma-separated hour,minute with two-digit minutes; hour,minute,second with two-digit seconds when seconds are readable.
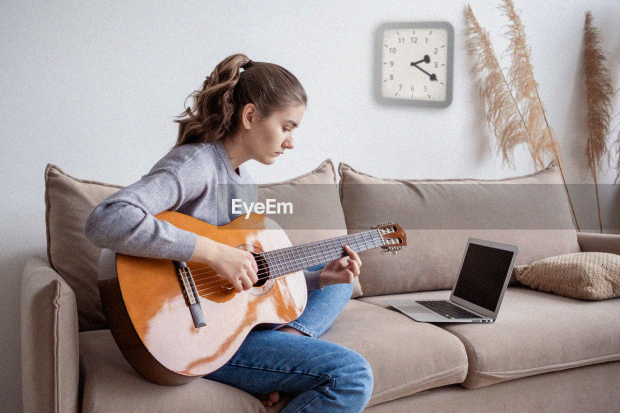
2,20
